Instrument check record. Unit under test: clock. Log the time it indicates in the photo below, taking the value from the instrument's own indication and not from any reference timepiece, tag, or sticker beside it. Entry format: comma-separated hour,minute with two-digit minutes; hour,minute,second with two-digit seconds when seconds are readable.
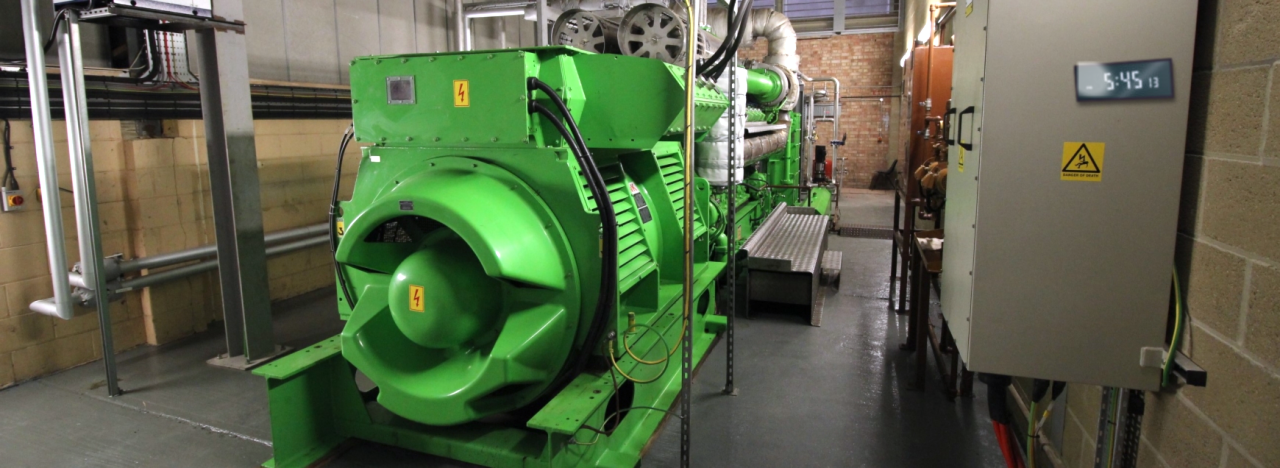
5,45
